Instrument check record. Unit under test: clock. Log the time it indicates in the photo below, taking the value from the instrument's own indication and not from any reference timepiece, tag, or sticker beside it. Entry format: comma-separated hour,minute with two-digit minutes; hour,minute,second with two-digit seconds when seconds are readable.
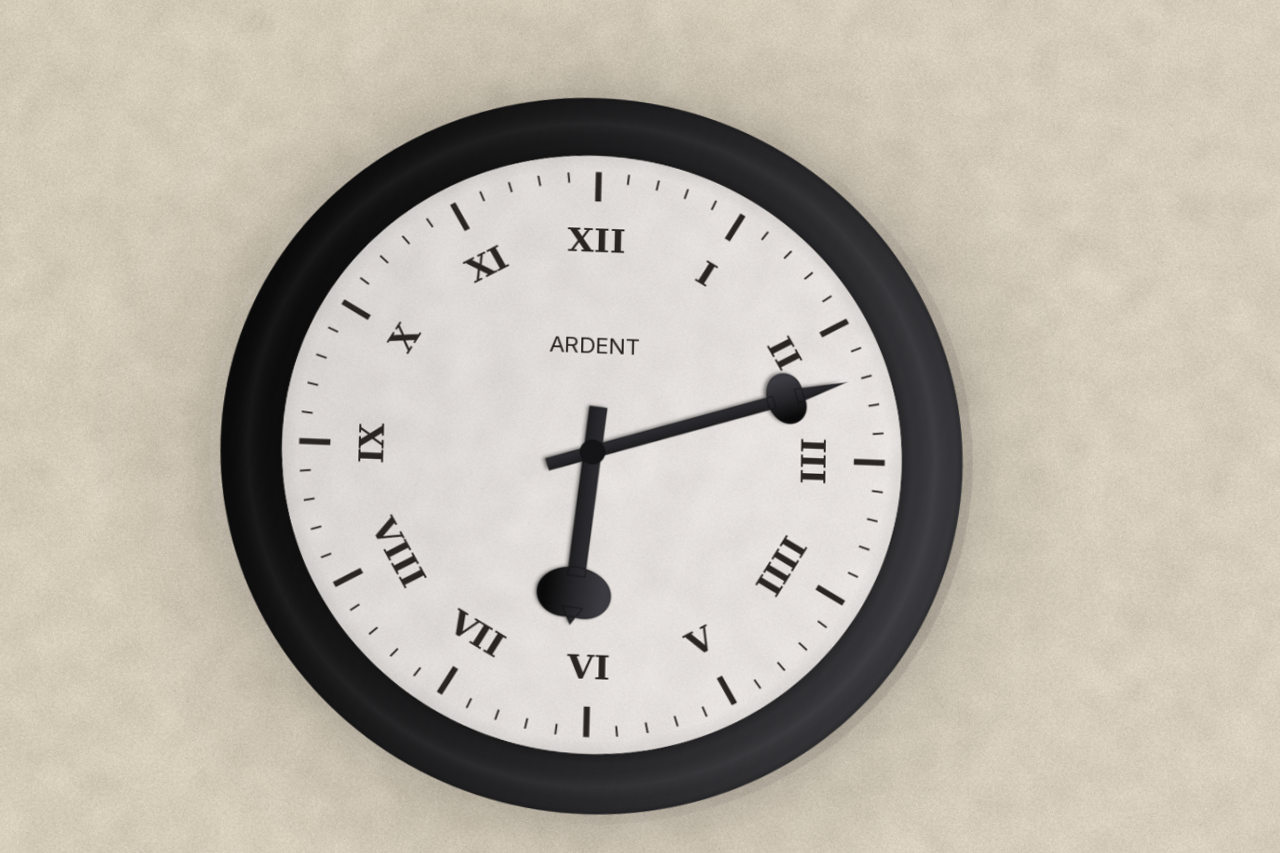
6,12
